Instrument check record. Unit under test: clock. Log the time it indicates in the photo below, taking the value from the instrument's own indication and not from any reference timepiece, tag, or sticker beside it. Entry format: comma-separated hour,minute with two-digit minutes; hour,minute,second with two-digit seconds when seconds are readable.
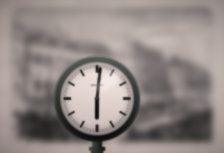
6,01
